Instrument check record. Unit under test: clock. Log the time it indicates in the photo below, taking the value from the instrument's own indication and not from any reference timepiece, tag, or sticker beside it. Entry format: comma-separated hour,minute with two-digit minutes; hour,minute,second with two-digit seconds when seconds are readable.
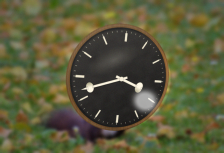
3,42
